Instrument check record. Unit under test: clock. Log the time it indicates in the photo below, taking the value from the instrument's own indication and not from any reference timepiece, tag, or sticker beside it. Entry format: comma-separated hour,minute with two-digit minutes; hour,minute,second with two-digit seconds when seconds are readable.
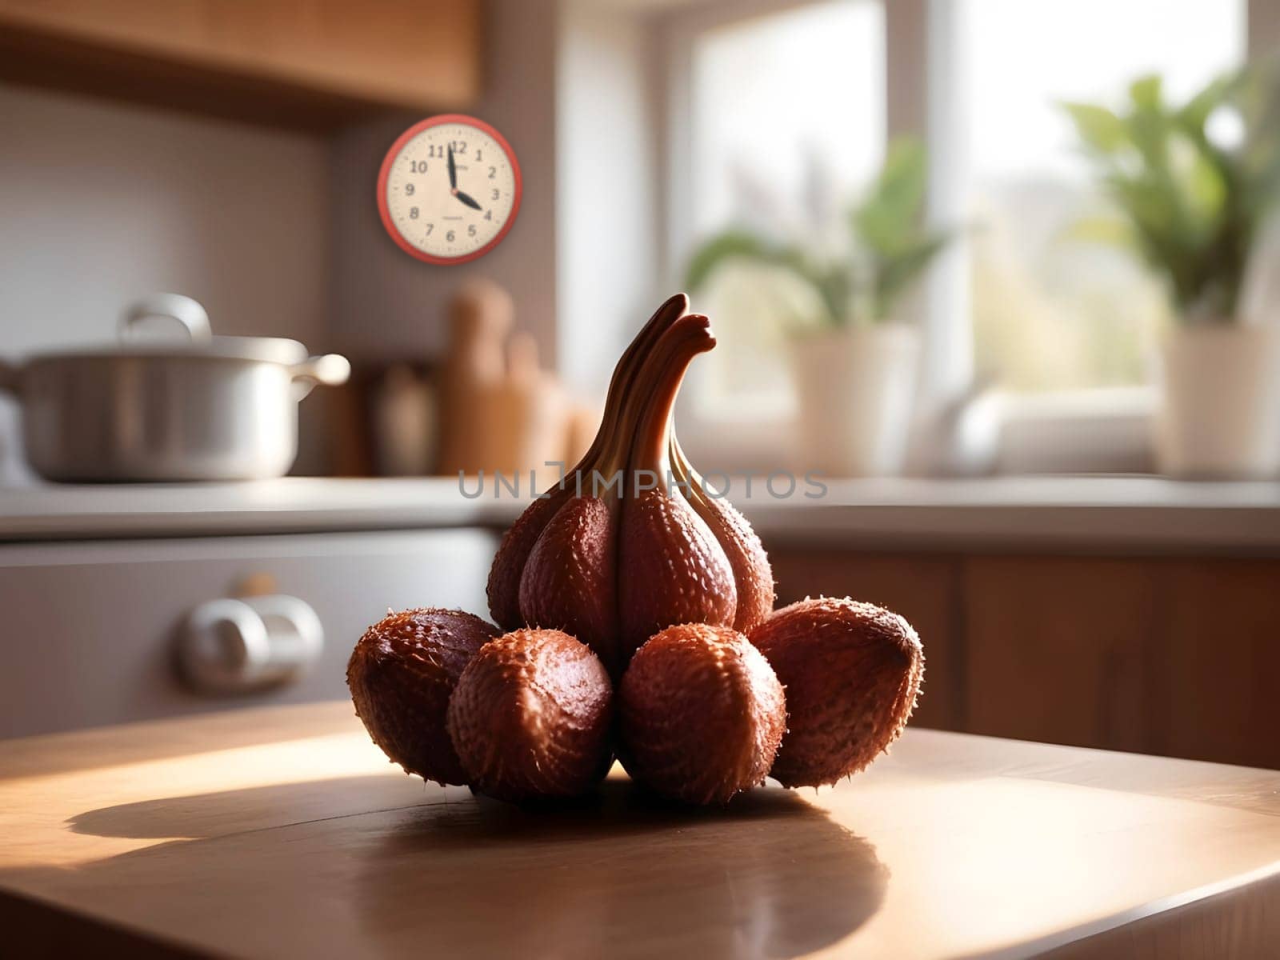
3,58
